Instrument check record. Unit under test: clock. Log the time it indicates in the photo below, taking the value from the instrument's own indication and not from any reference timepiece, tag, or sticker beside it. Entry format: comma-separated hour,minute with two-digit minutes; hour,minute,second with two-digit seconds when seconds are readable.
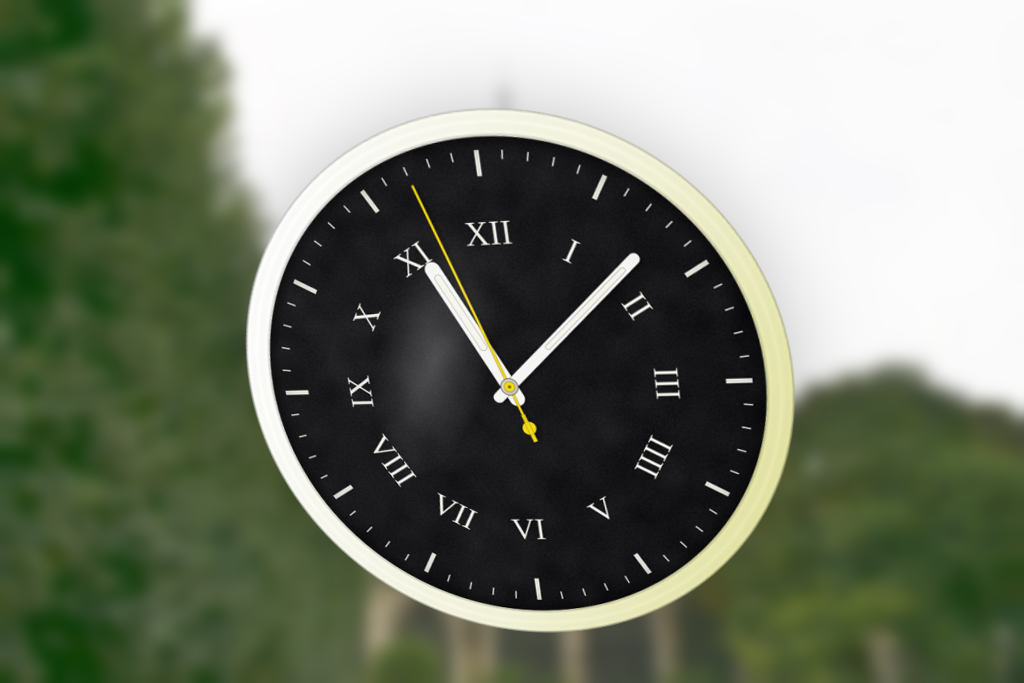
11,07,57
